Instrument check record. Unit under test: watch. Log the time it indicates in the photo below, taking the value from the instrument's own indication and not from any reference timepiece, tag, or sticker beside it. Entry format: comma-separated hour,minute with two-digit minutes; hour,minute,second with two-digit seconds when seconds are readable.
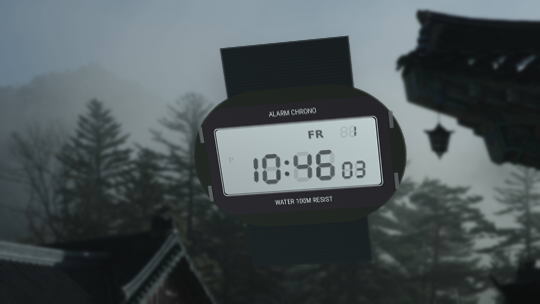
10,46,03
